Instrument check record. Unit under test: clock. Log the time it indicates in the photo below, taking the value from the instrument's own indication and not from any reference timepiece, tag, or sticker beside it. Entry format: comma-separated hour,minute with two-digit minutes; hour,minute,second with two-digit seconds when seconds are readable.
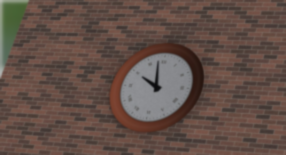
9,58
